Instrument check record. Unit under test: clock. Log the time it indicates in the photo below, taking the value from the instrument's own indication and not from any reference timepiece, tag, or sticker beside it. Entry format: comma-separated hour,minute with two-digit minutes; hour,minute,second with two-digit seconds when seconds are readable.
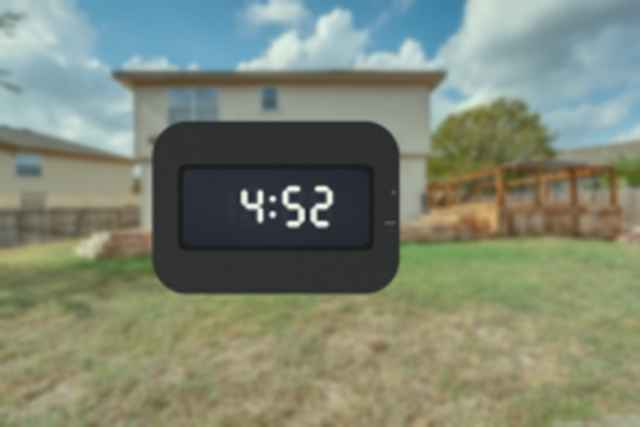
4,52
